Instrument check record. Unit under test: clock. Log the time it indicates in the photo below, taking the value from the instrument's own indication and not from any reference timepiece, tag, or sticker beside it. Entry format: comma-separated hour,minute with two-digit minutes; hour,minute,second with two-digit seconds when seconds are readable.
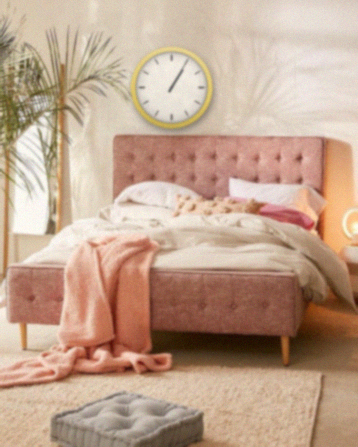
1,05
